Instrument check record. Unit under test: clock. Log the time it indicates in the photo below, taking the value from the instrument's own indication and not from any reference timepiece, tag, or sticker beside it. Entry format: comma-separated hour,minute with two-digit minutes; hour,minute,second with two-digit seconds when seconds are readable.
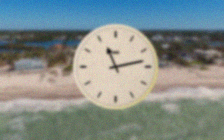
11,13
